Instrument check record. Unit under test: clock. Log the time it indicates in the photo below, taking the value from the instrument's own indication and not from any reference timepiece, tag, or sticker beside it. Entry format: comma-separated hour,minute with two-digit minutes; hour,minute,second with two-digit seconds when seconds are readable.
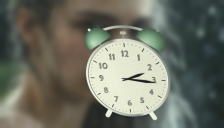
2,16
